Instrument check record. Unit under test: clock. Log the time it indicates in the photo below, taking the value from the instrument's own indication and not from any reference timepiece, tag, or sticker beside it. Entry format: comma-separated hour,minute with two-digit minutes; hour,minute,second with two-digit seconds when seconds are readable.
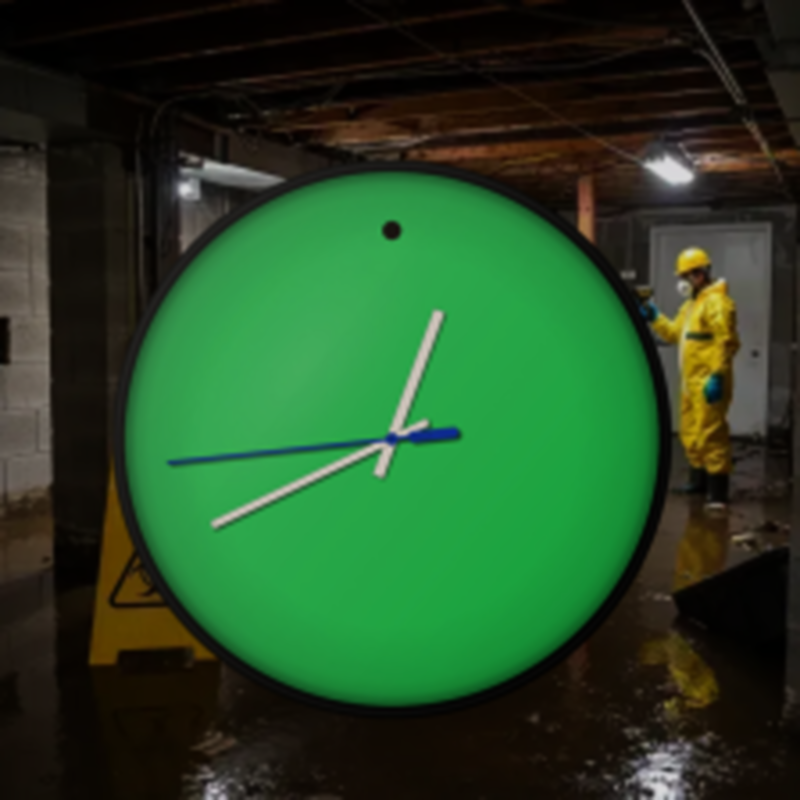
12,40,44
